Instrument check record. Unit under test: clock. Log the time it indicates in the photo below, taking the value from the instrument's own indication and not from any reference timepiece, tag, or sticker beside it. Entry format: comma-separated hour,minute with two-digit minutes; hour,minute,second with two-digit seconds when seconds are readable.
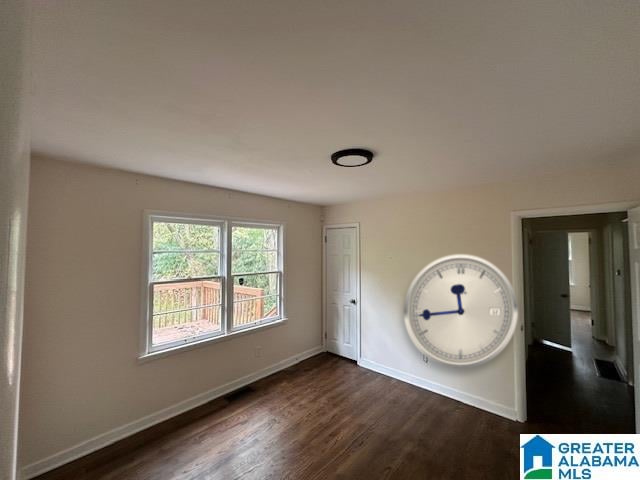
11,44
